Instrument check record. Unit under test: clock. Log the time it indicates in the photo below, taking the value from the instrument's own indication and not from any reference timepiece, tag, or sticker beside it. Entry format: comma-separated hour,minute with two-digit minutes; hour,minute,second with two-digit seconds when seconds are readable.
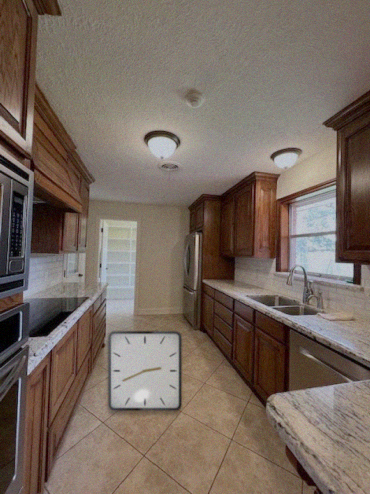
2,41
